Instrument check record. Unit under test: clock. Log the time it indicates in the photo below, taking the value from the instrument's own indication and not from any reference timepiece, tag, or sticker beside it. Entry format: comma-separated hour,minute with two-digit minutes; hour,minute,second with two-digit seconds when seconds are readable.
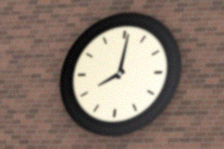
8,01
